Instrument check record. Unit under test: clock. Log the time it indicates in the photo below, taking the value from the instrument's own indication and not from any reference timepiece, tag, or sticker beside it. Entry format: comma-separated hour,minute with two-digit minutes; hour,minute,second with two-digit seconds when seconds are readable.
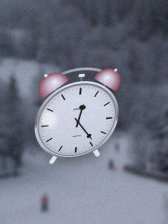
12,24
